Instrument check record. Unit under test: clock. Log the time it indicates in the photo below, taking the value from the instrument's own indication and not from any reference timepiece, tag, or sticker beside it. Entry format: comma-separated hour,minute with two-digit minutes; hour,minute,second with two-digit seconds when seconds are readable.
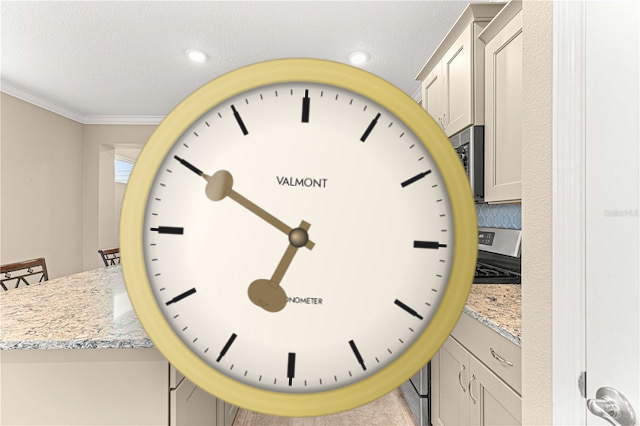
6,50
